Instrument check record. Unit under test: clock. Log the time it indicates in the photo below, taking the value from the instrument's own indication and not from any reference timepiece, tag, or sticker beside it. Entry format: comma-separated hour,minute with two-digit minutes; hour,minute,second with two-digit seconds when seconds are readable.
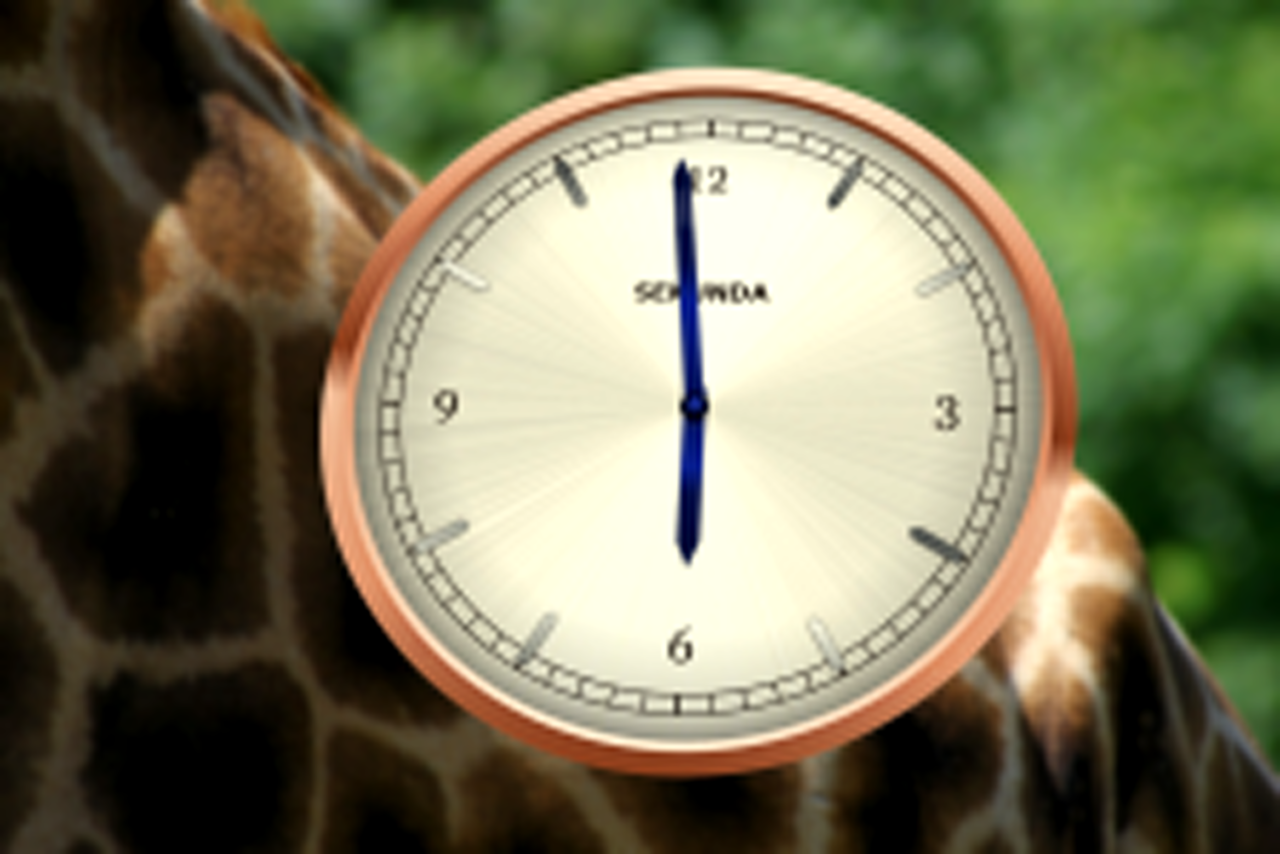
5,59
